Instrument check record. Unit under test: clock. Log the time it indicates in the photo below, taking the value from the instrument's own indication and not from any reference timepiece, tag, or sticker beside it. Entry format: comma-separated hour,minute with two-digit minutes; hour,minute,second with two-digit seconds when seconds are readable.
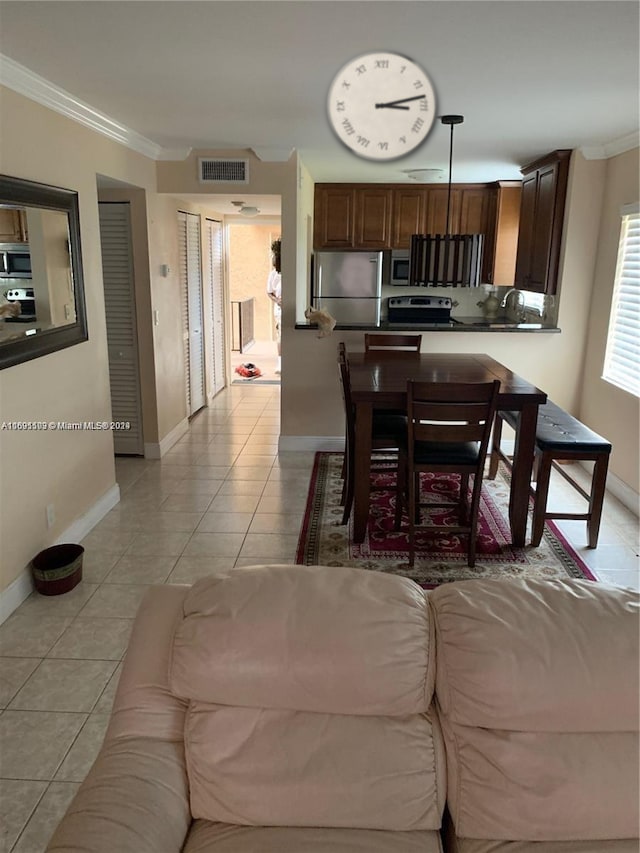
3,13
